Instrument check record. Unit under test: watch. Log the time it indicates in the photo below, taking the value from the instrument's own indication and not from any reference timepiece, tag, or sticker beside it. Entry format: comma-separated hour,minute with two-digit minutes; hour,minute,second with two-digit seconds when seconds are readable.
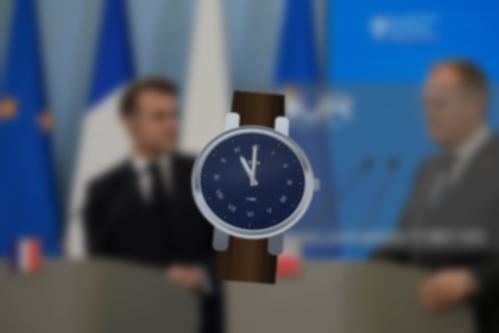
11,00
